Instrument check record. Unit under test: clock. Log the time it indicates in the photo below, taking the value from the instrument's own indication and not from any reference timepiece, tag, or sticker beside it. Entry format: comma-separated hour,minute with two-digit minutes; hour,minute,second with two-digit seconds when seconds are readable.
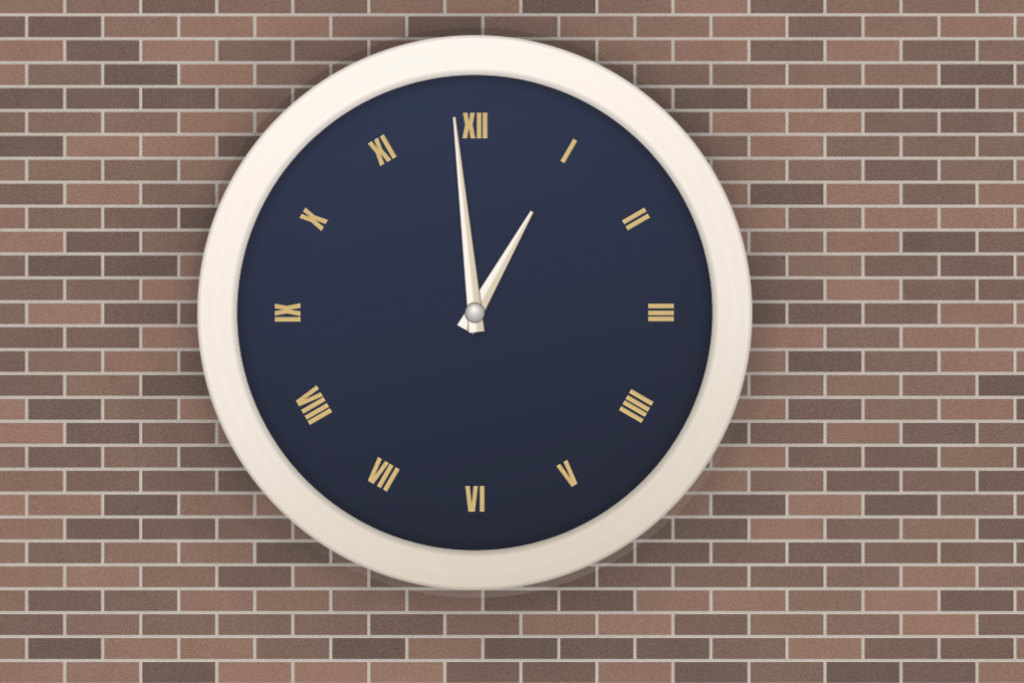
12,59
